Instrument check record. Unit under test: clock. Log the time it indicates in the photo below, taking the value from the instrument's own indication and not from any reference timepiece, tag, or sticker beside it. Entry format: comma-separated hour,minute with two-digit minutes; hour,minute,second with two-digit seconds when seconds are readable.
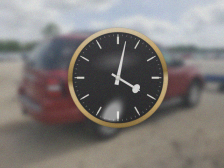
4,02
